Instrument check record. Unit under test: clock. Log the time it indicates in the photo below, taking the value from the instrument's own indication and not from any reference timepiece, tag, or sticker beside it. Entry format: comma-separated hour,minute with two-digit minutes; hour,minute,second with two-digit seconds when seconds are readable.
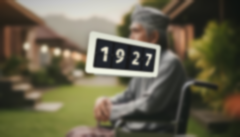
19,27
